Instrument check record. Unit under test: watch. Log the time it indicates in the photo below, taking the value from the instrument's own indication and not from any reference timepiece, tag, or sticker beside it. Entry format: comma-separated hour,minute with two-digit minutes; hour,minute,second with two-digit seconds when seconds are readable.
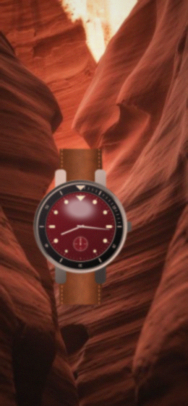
8,16
